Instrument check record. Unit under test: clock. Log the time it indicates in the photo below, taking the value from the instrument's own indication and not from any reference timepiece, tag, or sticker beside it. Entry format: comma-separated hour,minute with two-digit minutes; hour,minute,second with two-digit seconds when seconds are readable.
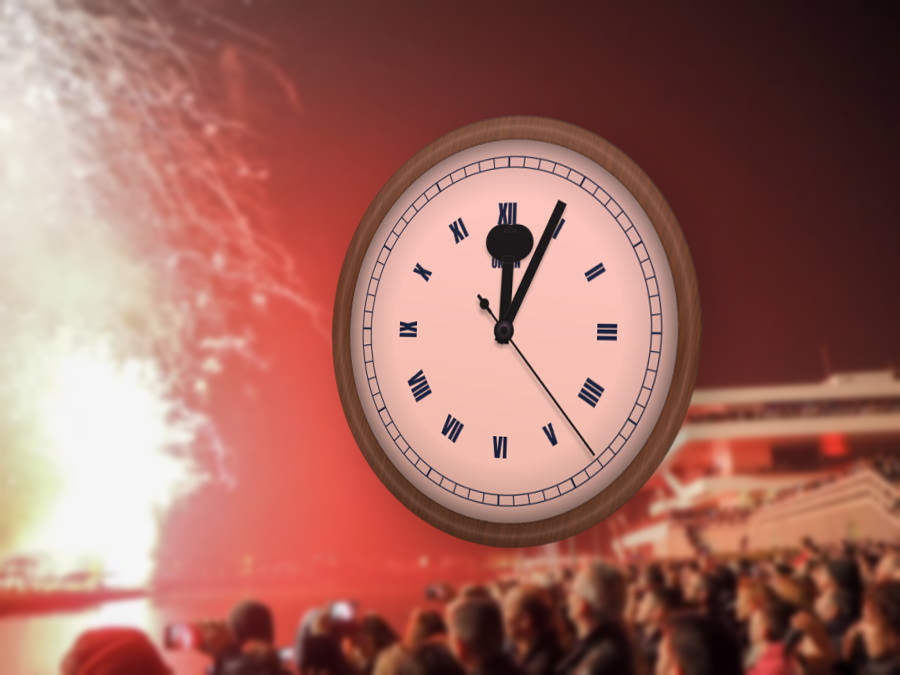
12,04,23
